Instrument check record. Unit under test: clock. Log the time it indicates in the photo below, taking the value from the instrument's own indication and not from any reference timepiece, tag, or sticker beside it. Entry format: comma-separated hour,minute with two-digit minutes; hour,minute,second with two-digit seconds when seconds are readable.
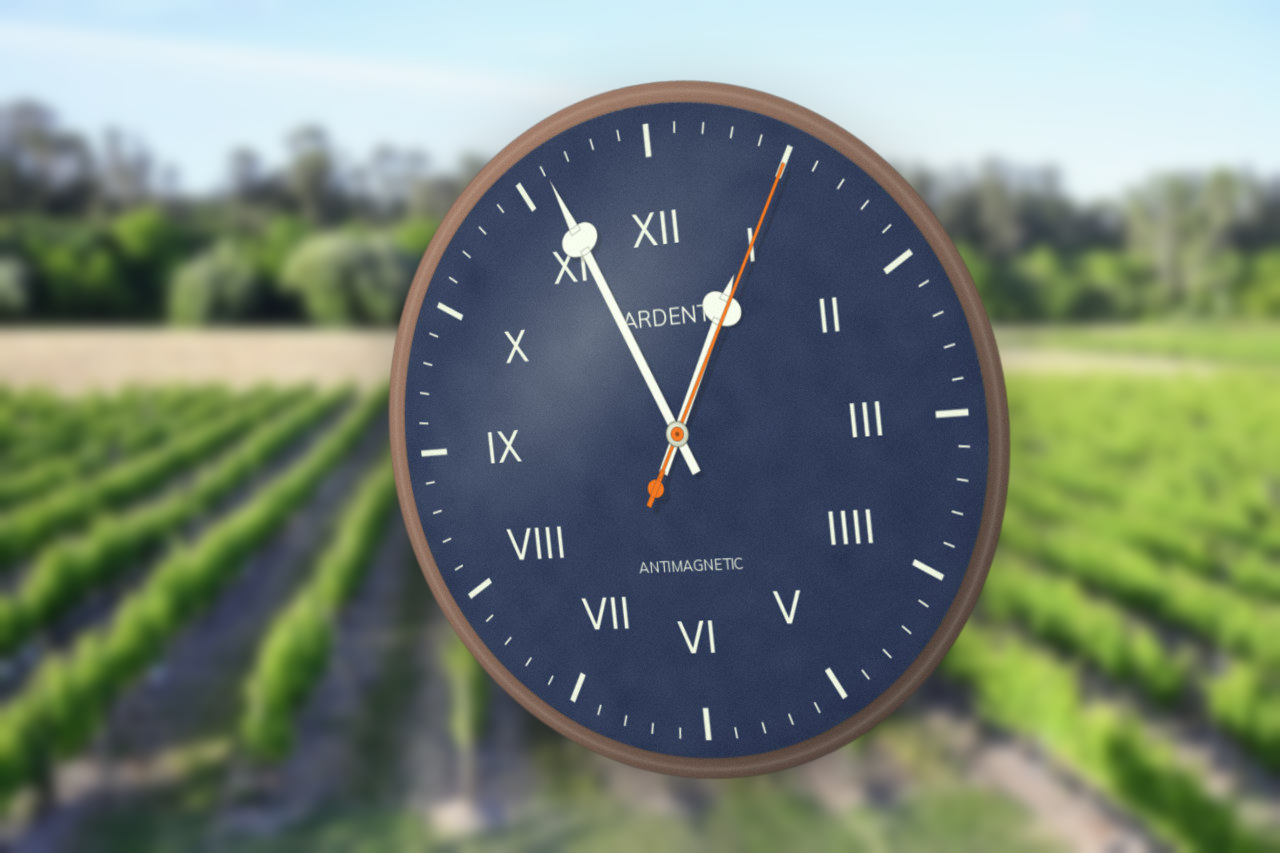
12,56,05
